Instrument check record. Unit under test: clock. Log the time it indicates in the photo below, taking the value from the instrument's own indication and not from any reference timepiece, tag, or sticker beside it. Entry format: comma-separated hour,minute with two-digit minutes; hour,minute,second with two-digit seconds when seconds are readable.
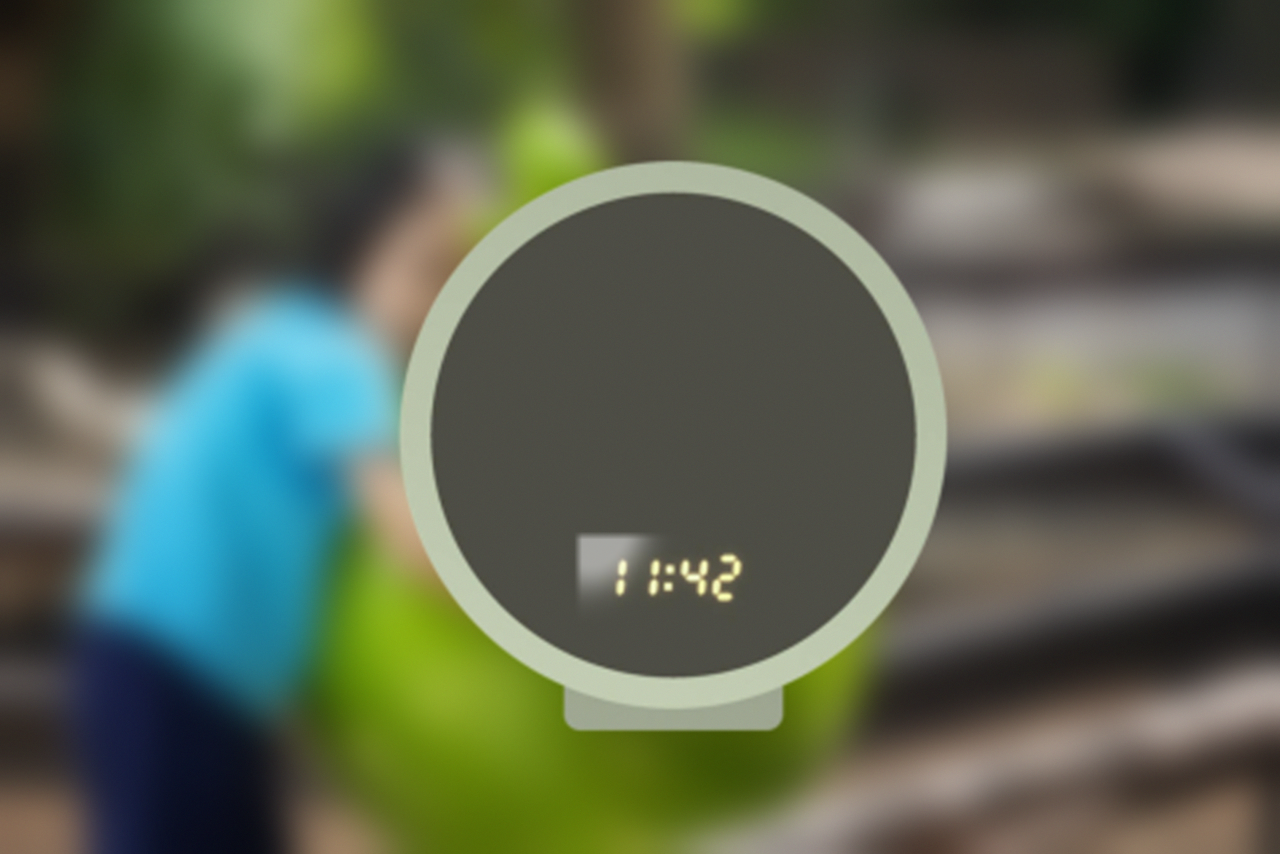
11,42
